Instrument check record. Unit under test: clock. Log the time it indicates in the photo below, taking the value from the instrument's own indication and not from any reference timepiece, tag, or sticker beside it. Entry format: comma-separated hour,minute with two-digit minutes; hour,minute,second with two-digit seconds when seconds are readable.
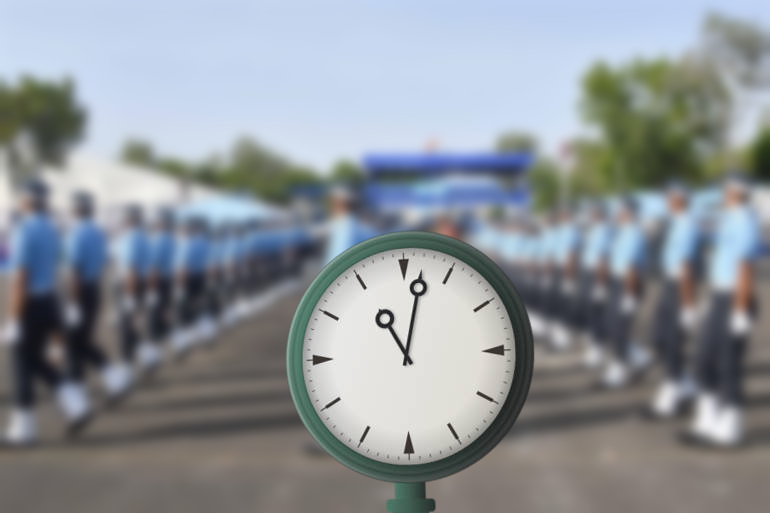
11,02
